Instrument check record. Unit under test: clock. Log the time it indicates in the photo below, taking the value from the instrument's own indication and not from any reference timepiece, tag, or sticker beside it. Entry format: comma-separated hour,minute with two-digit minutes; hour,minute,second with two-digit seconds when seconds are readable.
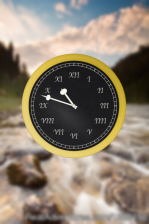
10,48
